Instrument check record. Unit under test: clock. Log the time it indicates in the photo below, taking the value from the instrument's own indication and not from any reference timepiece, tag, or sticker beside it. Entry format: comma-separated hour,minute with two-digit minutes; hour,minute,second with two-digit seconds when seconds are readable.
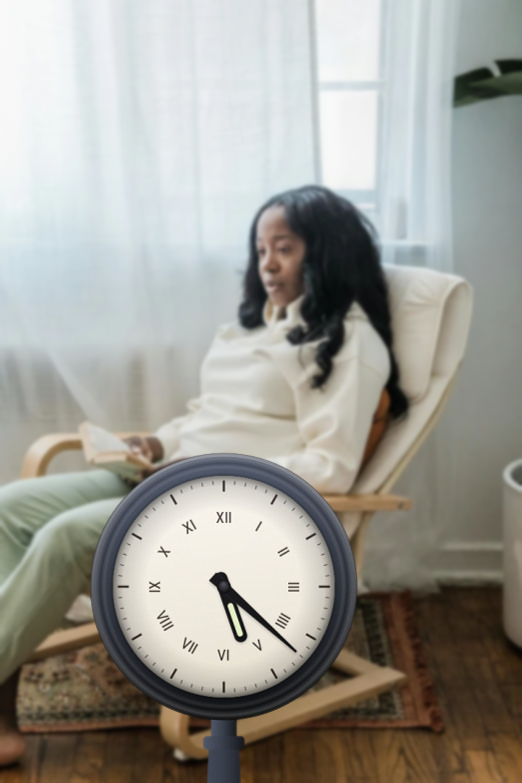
5,22
